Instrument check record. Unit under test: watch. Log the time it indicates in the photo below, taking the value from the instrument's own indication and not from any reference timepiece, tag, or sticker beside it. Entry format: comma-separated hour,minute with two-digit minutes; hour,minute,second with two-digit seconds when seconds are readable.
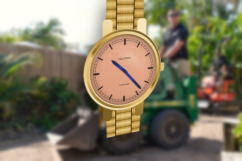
10,23
